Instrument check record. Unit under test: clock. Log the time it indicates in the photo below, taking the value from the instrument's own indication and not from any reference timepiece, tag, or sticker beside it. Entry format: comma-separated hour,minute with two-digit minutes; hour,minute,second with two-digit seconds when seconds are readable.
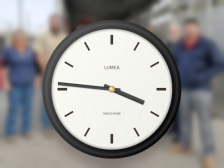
3,46
